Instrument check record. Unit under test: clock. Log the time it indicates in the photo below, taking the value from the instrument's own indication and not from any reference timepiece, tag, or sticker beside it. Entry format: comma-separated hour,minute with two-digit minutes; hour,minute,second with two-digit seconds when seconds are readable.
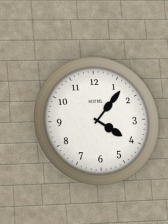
4,07
